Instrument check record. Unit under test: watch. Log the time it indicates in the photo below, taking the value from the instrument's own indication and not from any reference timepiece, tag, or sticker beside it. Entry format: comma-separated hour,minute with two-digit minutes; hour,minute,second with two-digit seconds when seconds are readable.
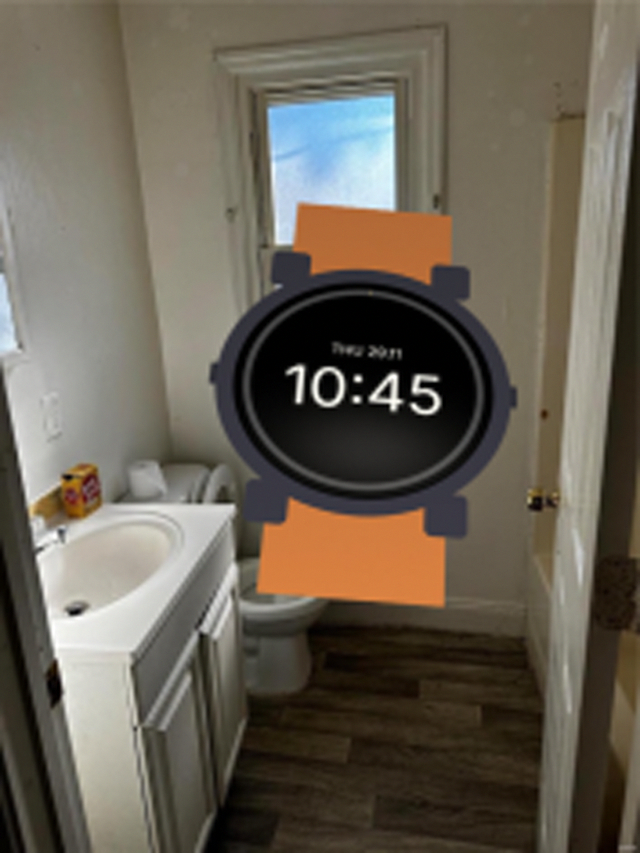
10,45
